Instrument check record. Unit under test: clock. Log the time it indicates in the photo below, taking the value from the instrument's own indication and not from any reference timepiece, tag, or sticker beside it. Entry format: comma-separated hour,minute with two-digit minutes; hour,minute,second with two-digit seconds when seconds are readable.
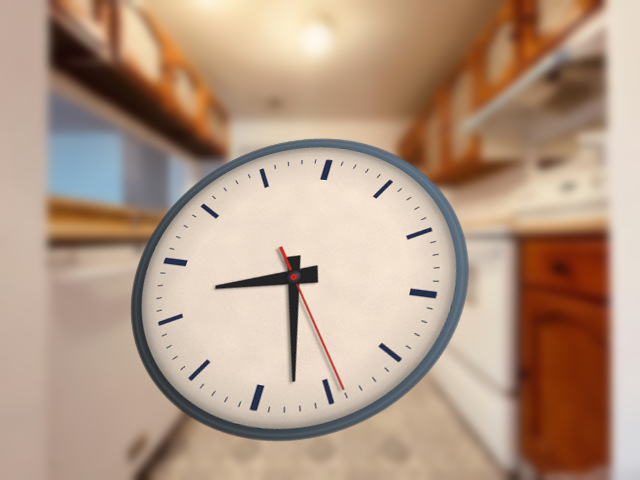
8,27,24
